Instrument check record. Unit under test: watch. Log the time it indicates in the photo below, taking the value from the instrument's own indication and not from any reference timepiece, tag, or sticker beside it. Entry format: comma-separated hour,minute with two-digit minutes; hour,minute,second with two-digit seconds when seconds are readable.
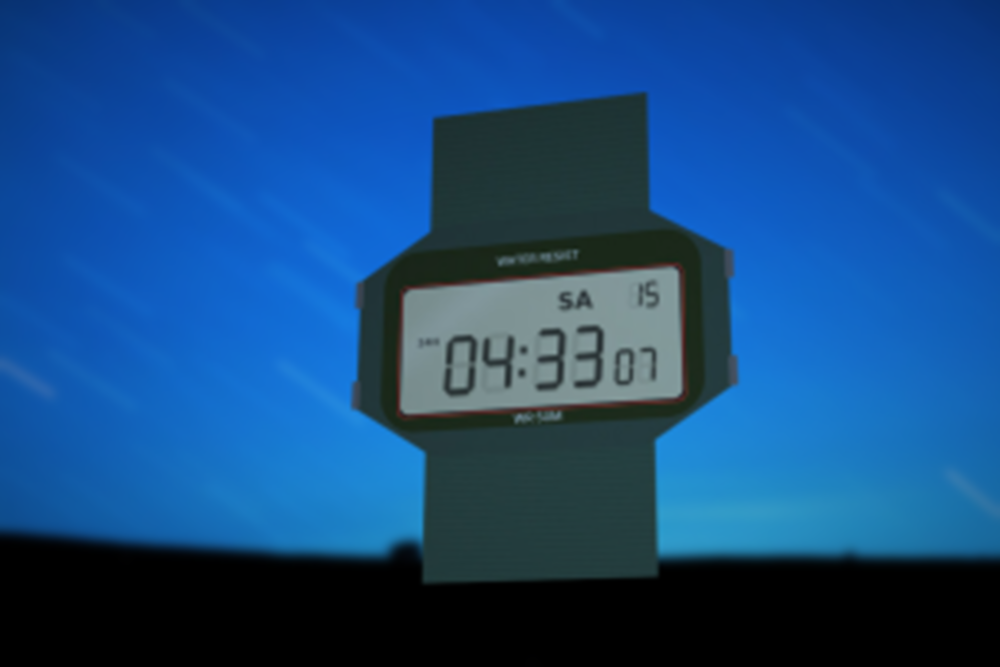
4,33,07
